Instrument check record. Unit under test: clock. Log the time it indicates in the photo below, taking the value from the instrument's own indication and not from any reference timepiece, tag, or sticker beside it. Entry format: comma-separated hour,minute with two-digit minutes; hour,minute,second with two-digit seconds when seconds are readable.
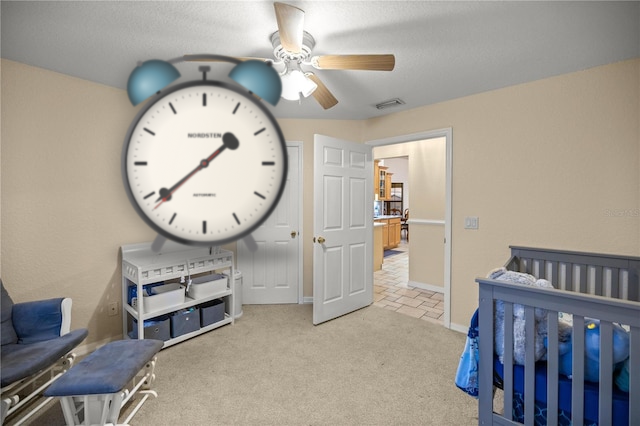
1,38,38
